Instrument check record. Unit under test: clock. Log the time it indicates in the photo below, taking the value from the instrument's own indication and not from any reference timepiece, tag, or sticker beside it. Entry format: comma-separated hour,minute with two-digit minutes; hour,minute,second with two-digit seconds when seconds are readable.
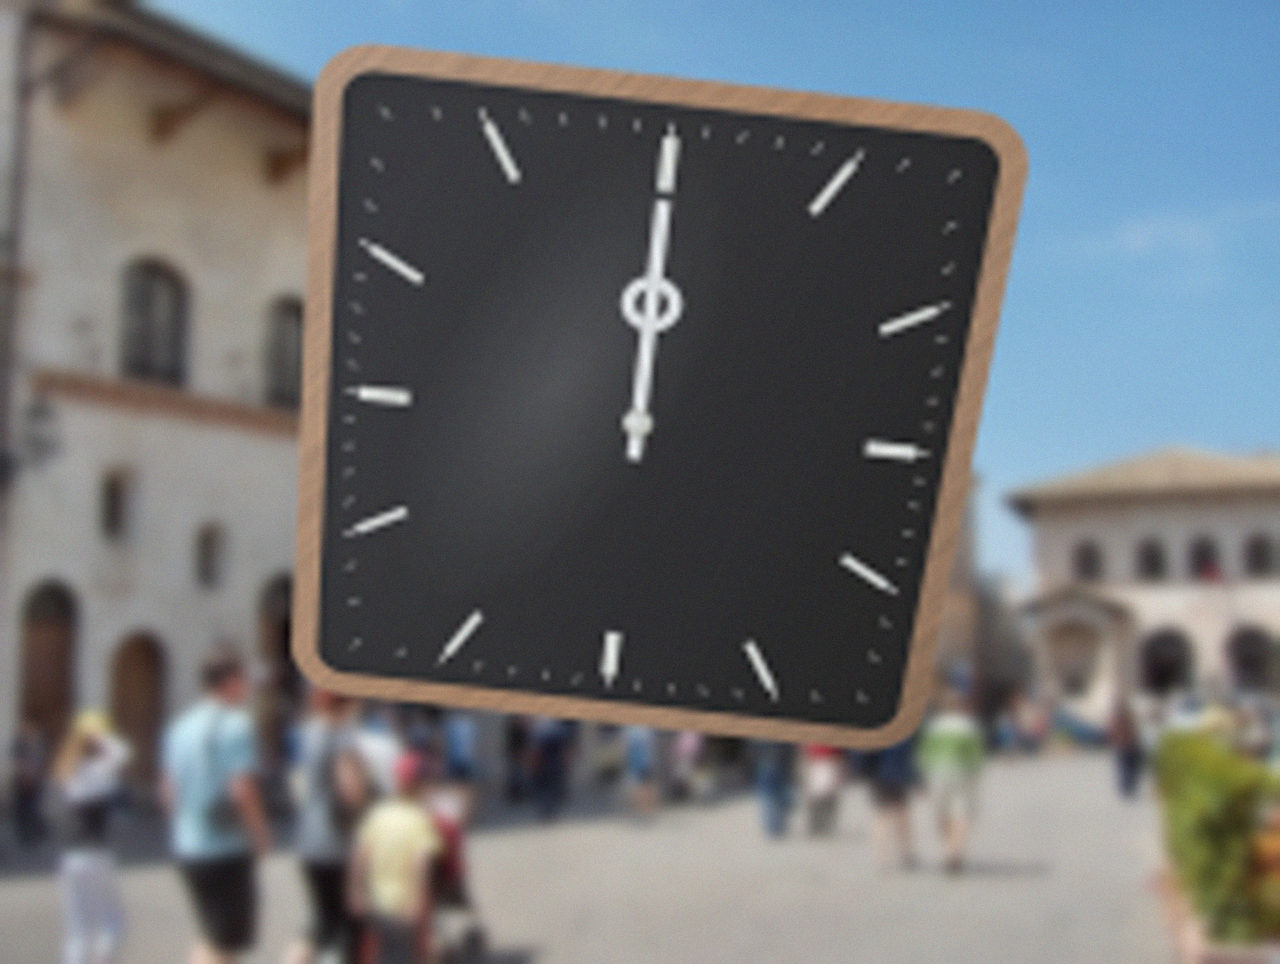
12,00
